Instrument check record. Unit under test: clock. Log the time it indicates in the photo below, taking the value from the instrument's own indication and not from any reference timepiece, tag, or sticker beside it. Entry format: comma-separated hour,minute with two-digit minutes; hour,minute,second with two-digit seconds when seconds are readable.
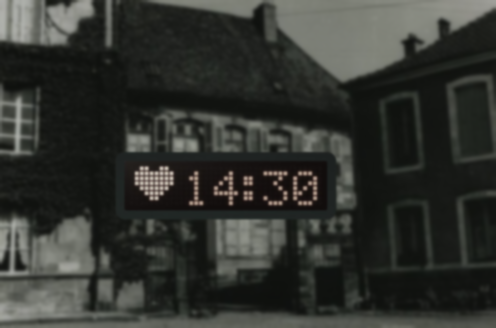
14,30
